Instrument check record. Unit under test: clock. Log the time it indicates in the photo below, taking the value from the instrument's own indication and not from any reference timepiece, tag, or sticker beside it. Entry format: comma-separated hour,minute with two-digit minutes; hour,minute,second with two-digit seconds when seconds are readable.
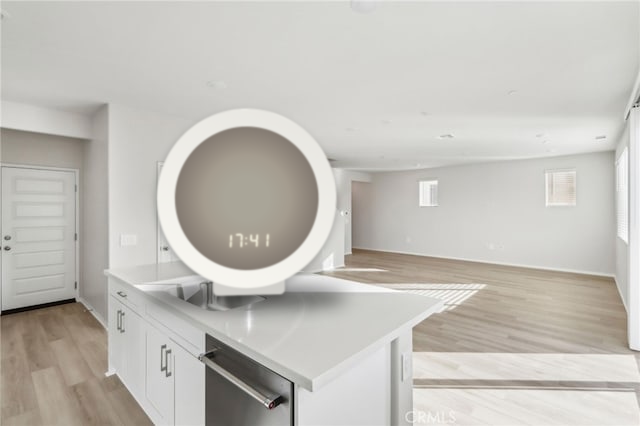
17,41
